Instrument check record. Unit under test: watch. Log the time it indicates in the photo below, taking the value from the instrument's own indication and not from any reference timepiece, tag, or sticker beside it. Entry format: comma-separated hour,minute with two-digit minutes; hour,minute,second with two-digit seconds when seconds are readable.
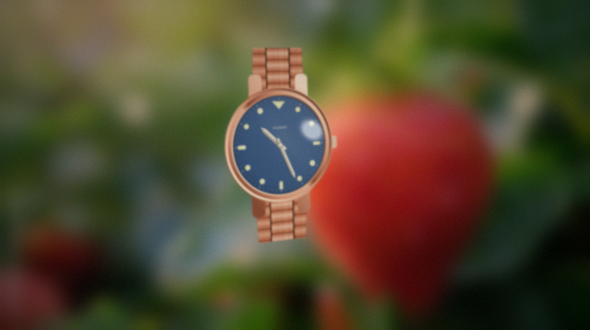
10,26
